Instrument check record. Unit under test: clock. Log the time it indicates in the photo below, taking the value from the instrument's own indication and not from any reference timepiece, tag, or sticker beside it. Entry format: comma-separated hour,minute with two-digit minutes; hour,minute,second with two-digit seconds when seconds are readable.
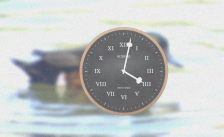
4,02
